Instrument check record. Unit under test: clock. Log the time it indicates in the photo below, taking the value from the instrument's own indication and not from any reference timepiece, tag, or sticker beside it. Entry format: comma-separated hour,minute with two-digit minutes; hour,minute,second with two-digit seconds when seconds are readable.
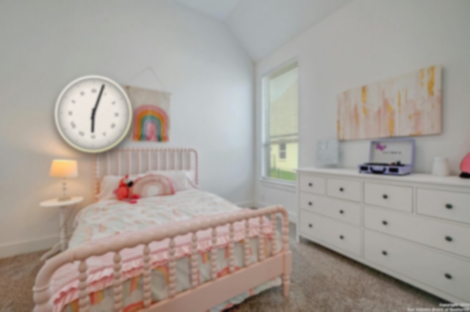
6,03
